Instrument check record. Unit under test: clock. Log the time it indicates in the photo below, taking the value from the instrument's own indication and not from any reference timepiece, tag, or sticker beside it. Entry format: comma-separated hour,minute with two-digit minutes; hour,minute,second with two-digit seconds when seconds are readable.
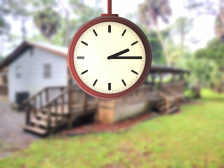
2,15
